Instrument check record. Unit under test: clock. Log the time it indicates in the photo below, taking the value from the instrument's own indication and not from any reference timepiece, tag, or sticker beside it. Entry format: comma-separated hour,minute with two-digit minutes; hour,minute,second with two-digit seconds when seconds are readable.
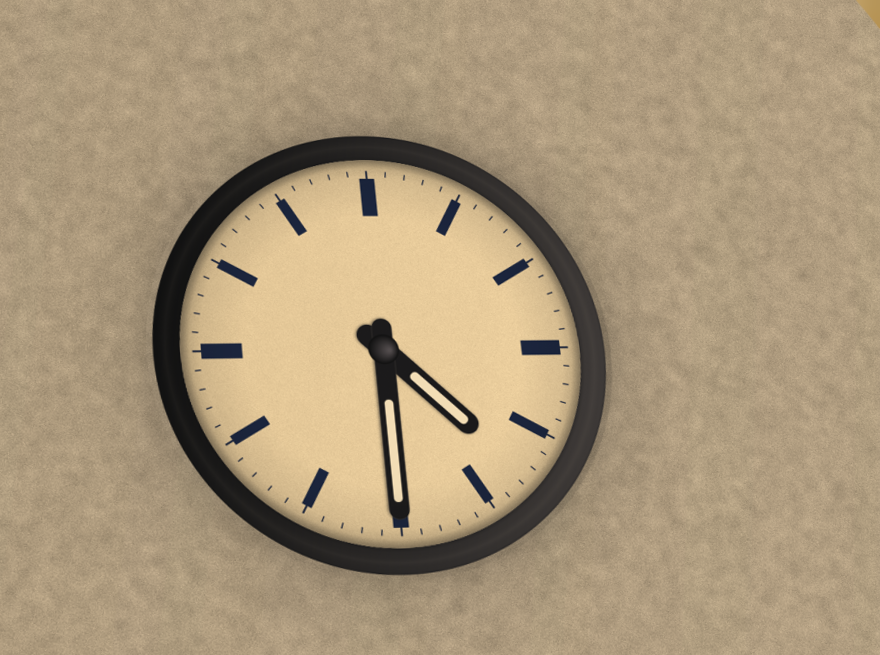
4,30
